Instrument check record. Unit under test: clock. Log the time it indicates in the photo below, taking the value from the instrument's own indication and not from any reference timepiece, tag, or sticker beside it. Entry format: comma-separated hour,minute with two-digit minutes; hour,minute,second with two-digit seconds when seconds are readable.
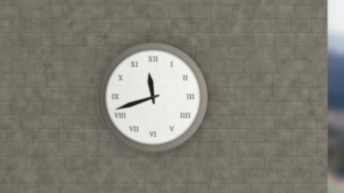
11,42
